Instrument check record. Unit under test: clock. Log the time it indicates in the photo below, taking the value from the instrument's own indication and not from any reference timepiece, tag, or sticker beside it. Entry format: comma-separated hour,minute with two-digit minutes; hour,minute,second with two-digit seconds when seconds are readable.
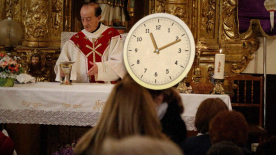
11,11
